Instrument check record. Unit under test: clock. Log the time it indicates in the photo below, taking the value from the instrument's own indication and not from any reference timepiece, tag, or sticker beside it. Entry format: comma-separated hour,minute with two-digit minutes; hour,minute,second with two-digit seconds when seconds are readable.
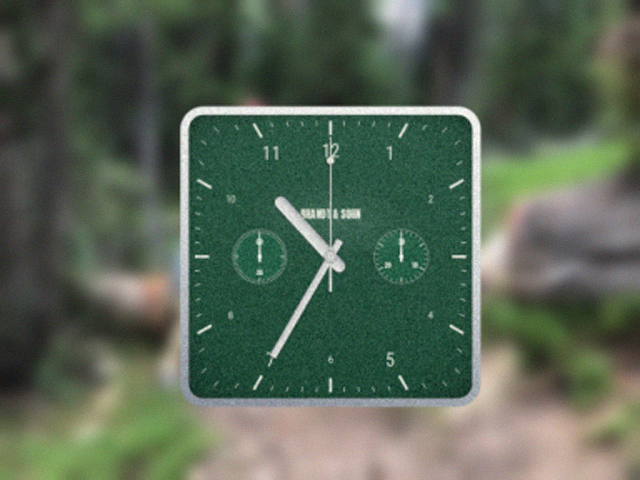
10,35
